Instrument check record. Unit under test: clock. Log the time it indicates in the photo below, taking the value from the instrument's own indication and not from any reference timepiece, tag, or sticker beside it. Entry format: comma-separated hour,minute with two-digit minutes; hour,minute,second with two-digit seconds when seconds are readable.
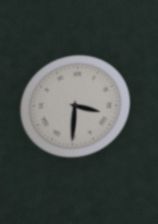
3,30
